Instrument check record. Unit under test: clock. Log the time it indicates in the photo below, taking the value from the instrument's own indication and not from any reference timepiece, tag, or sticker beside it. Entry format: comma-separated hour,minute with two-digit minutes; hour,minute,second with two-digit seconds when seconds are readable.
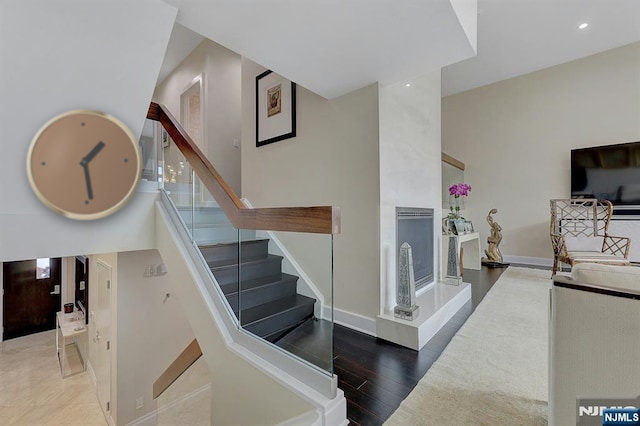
1,29
